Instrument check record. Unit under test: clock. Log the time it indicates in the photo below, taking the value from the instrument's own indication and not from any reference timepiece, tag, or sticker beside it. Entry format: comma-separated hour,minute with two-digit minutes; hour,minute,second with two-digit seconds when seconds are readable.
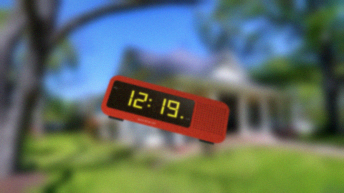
12,19
